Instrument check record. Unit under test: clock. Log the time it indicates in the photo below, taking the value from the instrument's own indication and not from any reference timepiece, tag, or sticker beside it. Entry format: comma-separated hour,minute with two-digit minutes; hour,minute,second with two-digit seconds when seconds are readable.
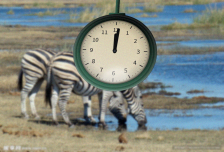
12,01
